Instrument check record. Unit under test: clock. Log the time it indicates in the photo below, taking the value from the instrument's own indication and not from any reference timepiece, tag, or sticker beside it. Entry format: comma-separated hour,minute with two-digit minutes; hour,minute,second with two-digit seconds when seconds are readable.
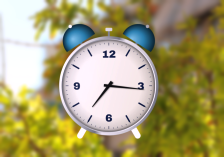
7,16
